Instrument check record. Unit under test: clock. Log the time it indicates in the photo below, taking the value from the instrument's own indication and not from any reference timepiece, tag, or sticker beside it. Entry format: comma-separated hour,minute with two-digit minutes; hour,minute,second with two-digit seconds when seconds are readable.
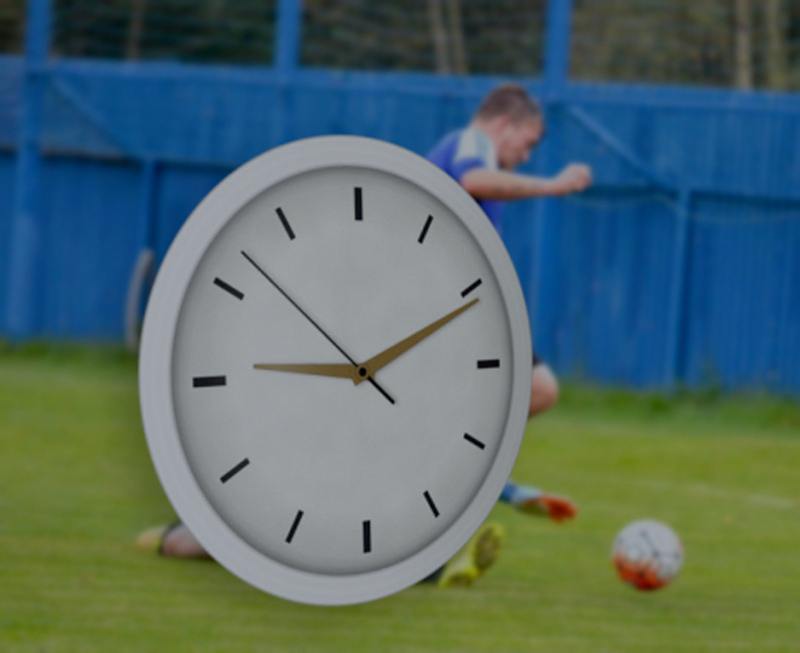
9,10,52
